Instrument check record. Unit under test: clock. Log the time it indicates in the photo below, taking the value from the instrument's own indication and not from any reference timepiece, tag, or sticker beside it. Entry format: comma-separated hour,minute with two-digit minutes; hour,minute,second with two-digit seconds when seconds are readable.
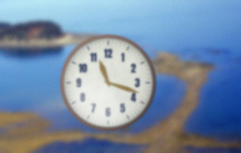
11,18
